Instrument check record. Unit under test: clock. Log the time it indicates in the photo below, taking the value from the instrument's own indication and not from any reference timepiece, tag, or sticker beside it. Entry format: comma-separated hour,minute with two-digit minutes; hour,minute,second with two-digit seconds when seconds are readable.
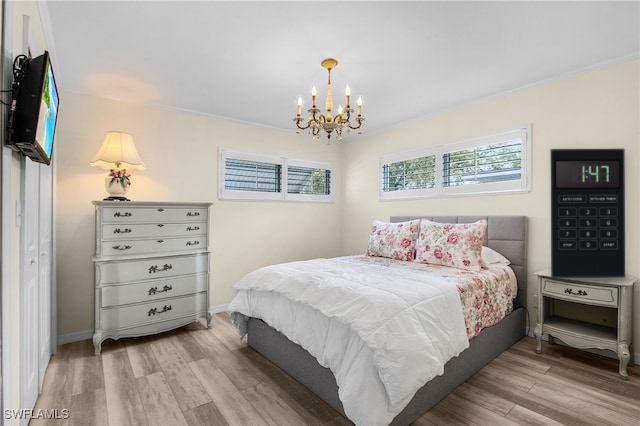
1,47
